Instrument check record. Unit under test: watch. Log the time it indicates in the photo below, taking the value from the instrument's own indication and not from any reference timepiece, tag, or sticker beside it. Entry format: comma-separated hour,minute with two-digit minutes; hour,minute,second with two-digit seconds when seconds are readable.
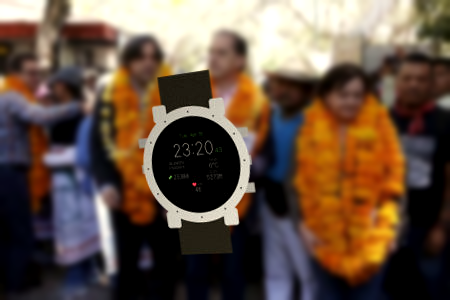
23,20
